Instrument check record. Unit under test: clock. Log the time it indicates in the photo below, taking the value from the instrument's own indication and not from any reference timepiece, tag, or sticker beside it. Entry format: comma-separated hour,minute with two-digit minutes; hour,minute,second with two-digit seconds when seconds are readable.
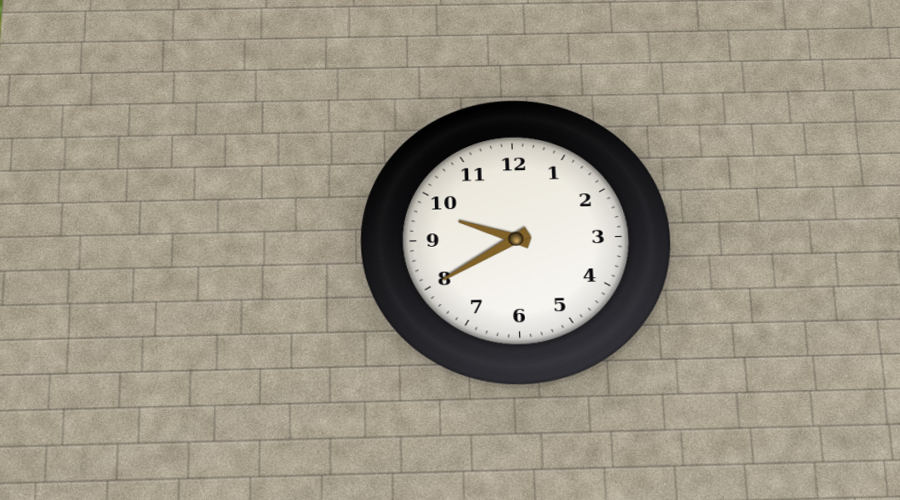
9,40
